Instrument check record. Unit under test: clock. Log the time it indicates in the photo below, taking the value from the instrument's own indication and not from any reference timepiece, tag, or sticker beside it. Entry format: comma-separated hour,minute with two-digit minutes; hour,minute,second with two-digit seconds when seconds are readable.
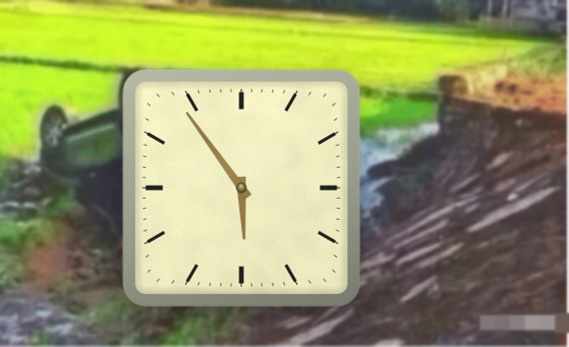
5,54
